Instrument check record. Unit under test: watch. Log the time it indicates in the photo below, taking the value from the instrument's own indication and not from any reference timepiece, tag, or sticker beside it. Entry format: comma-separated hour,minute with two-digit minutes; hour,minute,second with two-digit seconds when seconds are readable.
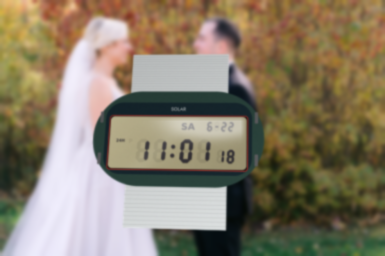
11,01,18
